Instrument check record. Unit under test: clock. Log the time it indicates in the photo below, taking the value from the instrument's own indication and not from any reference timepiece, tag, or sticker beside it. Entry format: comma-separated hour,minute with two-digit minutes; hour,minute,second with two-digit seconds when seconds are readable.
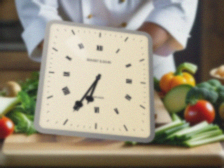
6,35
